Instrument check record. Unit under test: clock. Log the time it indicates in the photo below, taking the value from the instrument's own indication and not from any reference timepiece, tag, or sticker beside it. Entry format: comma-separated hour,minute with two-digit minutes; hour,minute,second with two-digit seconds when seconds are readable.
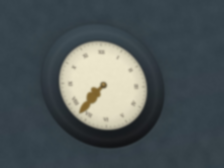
7,37
